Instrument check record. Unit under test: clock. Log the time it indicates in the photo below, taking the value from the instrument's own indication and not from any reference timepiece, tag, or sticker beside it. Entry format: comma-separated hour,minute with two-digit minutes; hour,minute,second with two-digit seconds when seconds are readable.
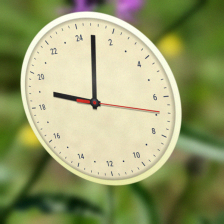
19,02,17
